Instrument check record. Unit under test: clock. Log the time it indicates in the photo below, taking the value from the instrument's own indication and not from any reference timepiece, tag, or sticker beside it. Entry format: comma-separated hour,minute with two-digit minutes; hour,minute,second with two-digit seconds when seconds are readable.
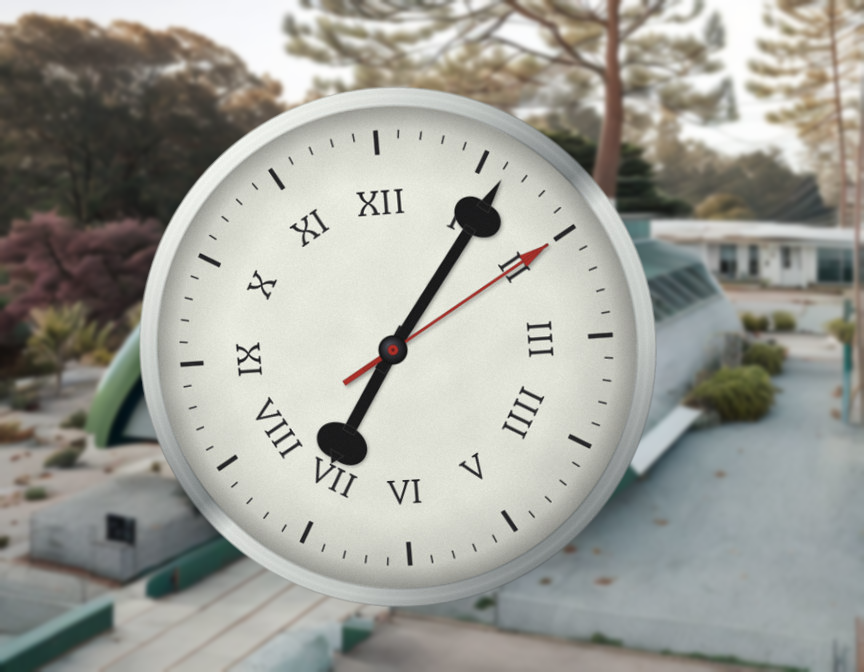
7,06,10
